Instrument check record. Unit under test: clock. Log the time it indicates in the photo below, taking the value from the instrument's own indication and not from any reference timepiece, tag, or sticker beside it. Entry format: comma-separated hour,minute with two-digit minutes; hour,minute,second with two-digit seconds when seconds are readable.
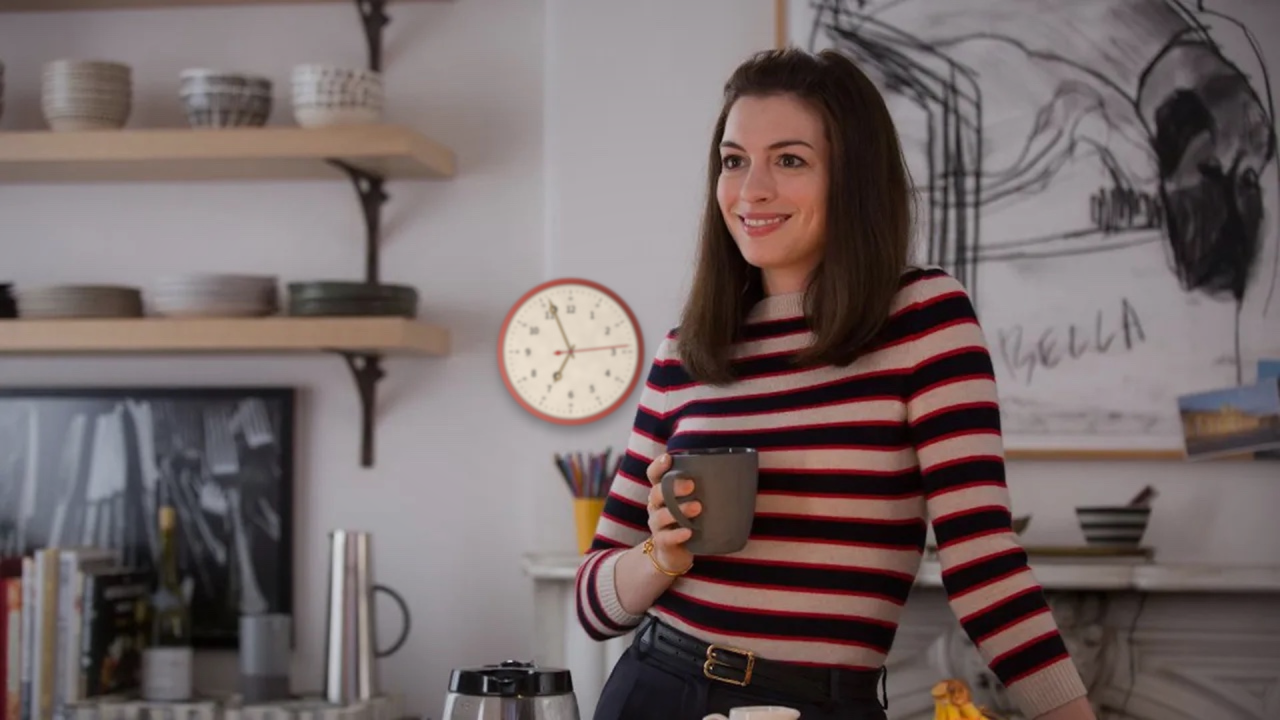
6,56,14
